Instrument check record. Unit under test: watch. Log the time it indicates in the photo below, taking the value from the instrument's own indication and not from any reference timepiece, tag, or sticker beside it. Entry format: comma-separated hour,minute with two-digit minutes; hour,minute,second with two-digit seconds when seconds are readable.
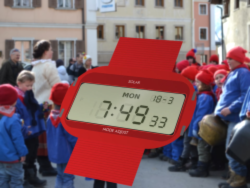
7,49,33
